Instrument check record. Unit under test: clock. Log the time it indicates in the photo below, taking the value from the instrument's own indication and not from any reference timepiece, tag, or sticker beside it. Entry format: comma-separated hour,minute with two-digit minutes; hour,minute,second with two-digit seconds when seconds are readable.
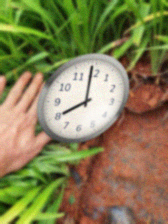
7,59
